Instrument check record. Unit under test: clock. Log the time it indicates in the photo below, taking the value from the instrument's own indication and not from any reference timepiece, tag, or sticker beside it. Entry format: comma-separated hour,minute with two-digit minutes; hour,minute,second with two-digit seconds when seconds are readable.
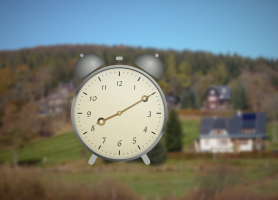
8,10
